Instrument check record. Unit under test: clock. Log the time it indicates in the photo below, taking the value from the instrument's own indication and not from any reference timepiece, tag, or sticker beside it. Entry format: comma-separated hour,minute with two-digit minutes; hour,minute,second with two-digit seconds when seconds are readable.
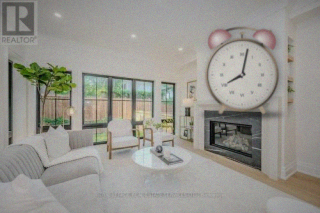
8,02
